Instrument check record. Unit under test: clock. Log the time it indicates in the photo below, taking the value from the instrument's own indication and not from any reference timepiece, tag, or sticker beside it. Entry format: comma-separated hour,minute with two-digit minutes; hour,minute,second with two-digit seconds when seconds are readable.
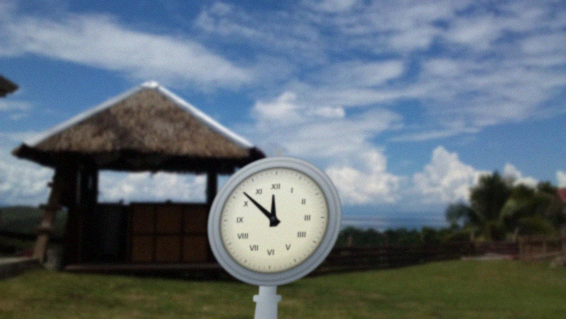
11,52
